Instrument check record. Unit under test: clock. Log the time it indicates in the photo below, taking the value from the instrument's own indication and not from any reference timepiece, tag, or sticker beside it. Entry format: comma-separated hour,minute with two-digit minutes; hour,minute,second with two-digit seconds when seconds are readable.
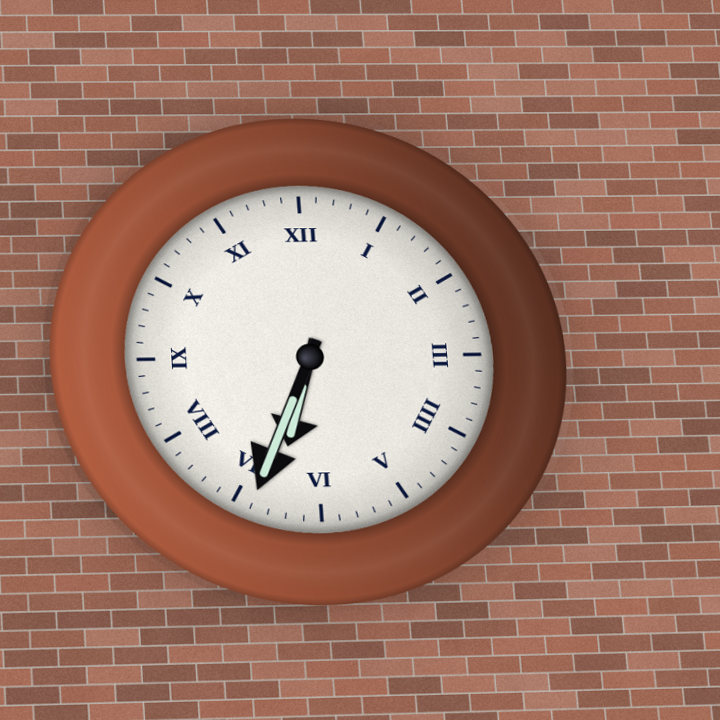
6,34
